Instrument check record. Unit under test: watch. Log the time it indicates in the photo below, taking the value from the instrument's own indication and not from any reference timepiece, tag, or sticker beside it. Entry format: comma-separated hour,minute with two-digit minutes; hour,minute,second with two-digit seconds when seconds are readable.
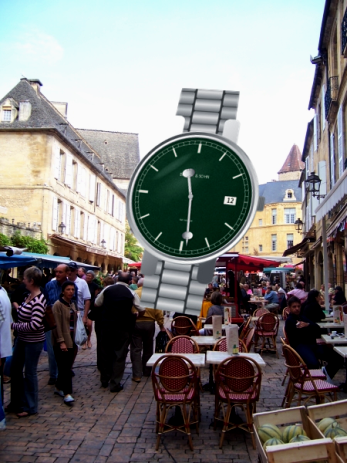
11,29
